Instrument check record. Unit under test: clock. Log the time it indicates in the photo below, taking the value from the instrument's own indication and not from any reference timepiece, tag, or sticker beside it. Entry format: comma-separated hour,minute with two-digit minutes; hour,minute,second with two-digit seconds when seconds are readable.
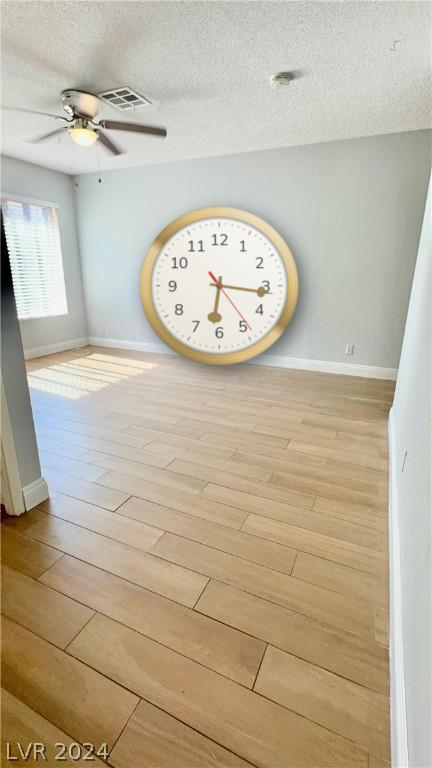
6,16,24
